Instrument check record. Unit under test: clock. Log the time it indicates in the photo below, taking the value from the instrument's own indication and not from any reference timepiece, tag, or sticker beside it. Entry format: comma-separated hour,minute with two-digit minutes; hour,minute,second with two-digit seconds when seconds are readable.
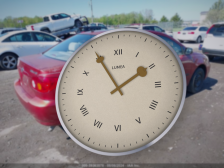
1,55
